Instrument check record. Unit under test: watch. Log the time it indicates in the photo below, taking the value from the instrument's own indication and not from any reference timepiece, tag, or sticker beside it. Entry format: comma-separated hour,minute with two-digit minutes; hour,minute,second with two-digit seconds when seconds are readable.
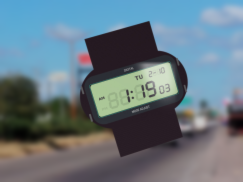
1,19
